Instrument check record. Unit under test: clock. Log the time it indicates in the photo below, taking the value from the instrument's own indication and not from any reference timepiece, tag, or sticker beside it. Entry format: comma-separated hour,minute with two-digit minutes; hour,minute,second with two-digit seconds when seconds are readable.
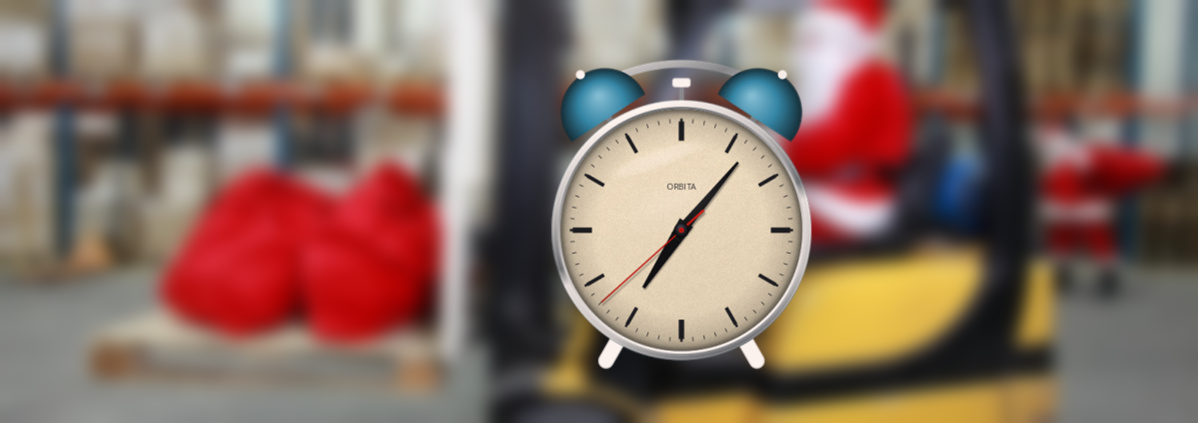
7,06,38
